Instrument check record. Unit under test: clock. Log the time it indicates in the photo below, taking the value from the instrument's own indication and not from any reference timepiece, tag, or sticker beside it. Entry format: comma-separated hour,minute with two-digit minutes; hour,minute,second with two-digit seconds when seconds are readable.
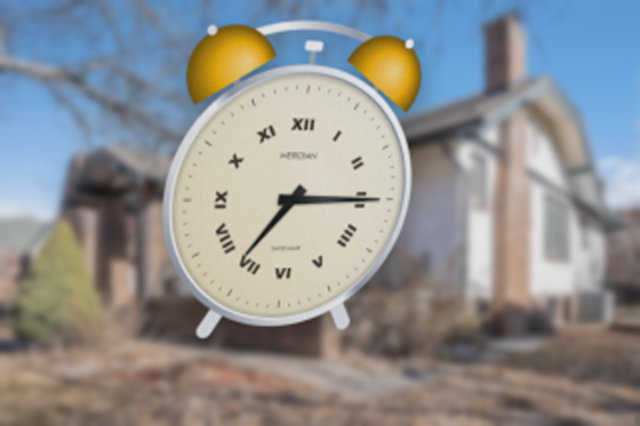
7,15
